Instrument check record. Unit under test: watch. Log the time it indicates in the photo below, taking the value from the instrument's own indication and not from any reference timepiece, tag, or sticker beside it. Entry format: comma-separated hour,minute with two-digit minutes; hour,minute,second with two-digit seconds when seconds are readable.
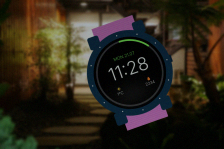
11,28
